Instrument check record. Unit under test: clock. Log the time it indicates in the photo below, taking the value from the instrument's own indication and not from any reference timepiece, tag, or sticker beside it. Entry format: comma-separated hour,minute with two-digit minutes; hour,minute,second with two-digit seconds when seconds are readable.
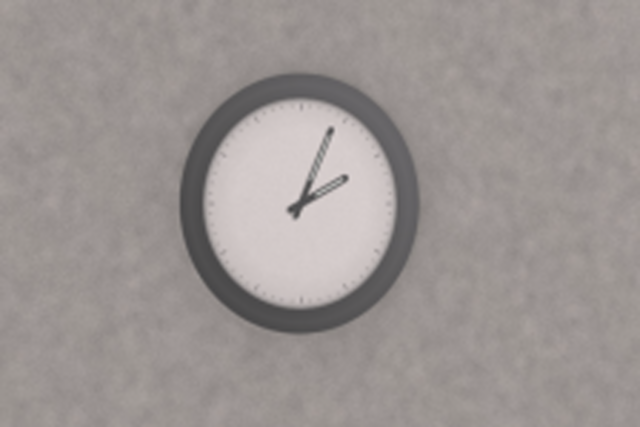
2,04
